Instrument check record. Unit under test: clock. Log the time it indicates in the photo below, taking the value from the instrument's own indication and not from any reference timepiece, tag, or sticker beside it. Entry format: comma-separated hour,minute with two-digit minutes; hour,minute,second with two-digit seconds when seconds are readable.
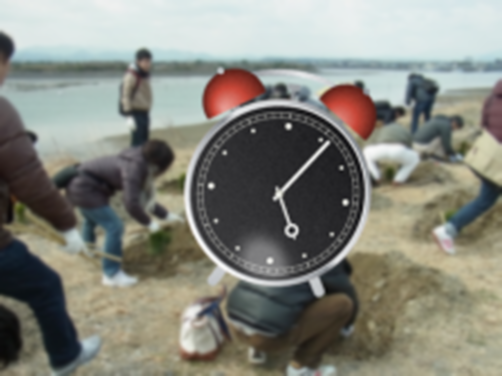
5,06
